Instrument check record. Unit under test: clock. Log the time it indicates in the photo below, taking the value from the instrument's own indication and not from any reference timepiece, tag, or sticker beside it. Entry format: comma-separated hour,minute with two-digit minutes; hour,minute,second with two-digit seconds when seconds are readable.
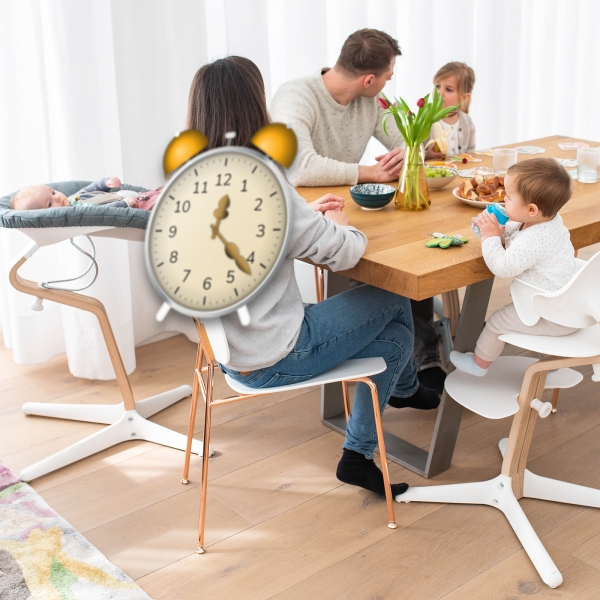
12,22
